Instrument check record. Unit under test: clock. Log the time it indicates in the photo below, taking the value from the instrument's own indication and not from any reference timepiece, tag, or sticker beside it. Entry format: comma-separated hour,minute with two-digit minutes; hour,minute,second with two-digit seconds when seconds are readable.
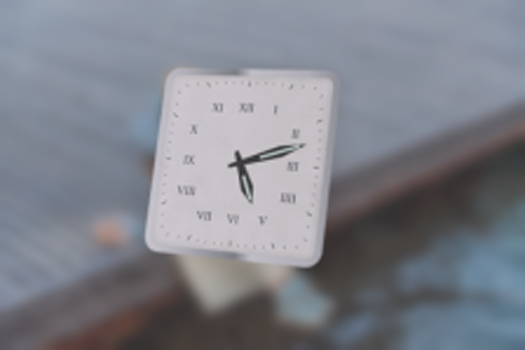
5,12
